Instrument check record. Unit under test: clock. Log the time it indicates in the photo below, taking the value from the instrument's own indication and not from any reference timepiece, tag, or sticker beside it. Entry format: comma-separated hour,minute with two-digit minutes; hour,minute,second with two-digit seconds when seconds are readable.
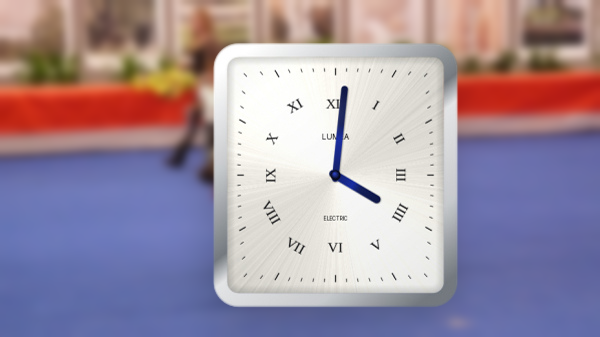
4,01
